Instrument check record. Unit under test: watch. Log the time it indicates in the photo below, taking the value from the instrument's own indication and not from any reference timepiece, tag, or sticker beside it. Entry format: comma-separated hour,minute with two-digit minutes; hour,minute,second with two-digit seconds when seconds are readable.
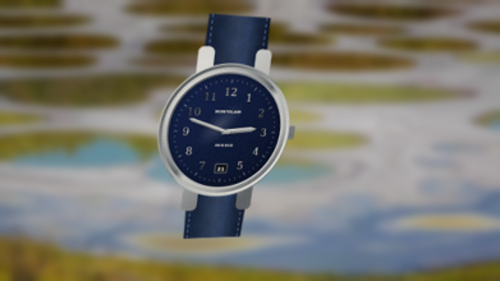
2,48
